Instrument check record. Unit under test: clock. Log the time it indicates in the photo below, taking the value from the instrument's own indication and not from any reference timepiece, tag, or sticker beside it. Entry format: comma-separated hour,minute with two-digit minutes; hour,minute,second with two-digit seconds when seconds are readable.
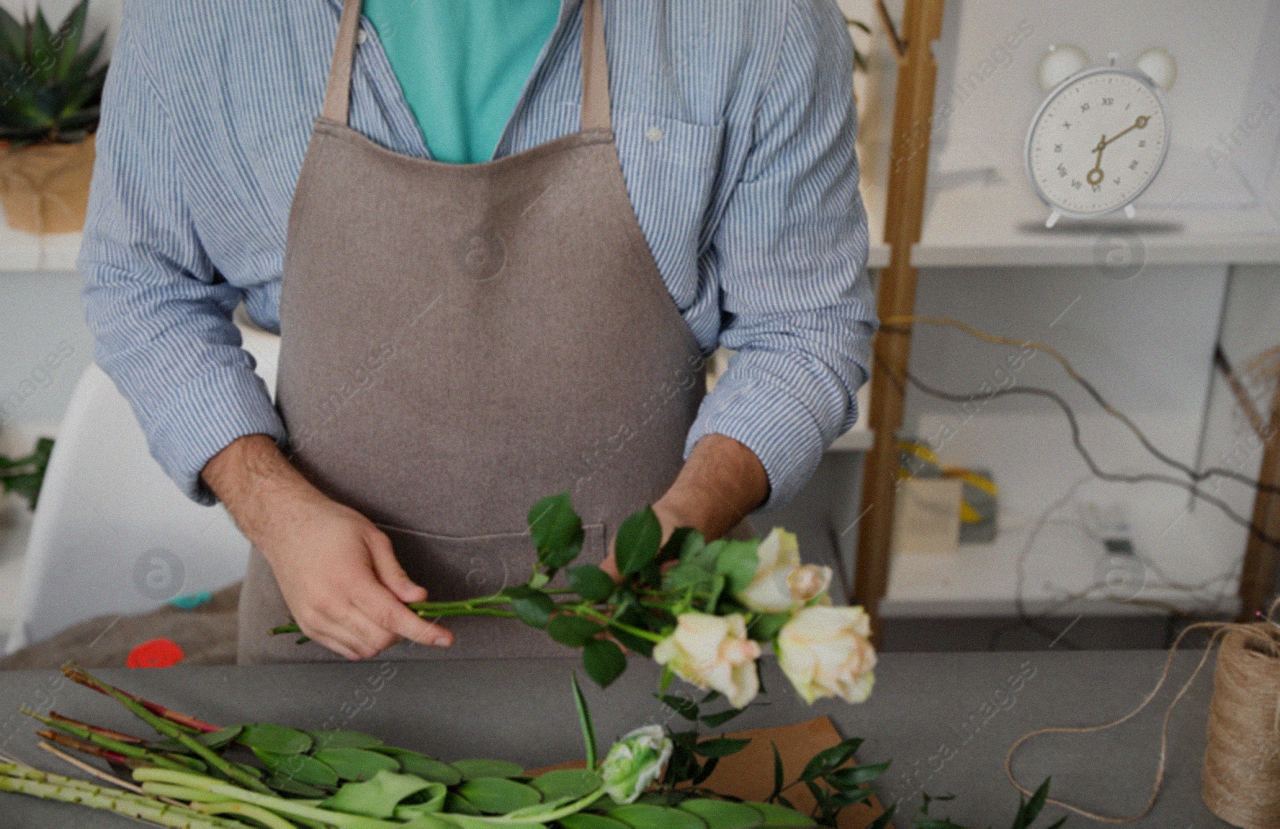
6,10
